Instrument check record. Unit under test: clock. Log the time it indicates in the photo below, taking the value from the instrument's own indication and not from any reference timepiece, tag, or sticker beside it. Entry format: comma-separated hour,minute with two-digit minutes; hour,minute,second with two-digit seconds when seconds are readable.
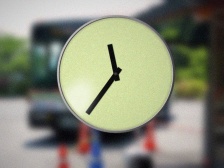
11,36
